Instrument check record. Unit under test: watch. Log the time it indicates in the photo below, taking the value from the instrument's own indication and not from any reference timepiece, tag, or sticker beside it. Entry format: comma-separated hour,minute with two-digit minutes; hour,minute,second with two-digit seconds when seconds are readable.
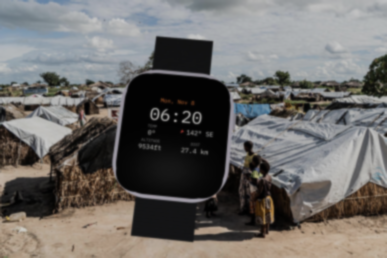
6,20
